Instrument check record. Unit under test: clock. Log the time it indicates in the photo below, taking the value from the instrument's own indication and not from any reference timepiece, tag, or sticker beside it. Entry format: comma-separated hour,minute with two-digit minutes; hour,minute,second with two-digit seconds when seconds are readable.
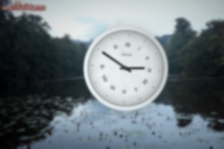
2,50
